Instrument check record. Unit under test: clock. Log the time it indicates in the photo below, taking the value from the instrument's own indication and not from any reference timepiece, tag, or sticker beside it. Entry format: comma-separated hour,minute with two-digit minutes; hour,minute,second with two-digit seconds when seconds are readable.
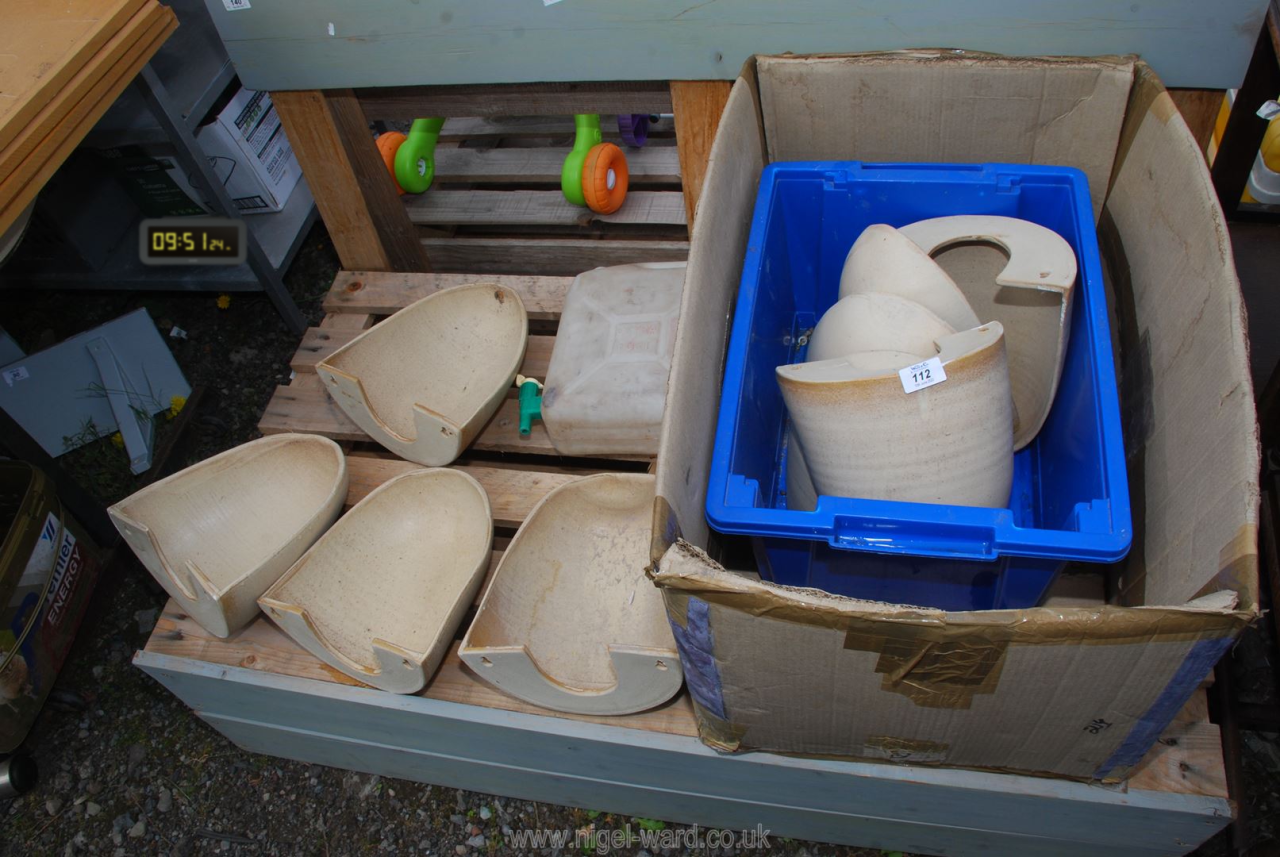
9,51
